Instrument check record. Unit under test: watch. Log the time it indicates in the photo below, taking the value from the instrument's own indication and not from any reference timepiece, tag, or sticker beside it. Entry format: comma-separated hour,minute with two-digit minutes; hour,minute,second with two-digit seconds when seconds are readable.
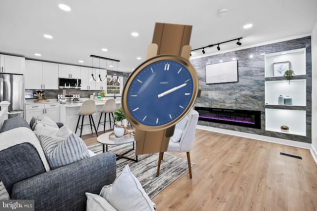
2,11
